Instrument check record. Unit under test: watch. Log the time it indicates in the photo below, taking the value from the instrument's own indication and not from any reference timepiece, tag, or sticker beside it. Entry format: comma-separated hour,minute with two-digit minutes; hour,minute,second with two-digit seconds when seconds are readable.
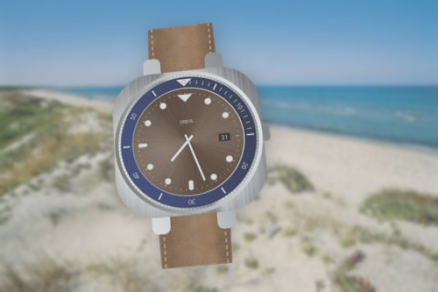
7,27
